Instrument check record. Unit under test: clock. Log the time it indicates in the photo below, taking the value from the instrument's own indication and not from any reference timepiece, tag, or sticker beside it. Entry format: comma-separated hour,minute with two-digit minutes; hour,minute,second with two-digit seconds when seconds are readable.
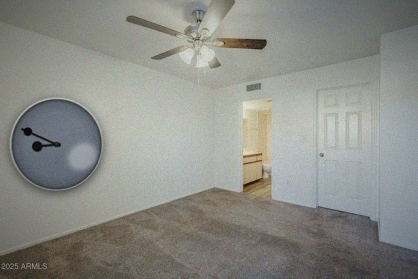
8,49
